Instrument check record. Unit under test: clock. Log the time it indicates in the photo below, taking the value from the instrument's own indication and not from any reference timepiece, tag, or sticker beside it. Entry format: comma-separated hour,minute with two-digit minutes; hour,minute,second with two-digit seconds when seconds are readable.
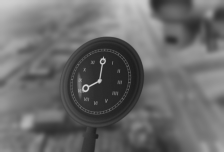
8,00
